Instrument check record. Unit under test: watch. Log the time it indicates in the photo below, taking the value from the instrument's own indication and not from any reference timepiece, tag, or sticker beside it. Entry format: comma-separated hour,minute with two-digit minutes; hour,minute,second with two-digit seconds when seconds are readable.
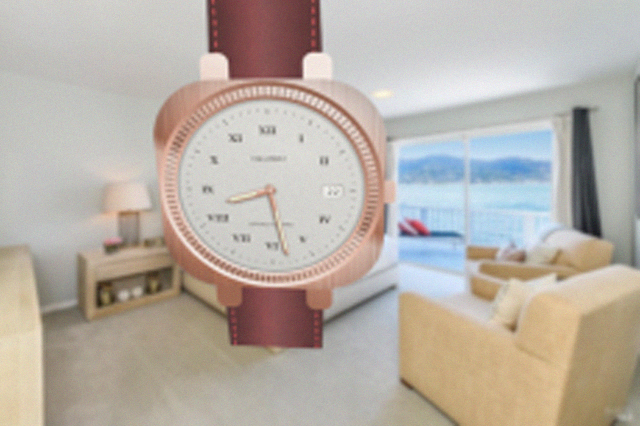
8,28
